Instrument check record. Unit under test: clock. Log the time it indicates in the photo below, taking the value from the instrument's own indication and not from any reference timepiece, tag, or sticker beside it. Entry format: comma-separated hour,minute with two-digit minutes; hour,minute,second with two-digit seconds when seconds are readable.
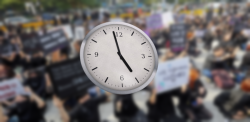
4,58
